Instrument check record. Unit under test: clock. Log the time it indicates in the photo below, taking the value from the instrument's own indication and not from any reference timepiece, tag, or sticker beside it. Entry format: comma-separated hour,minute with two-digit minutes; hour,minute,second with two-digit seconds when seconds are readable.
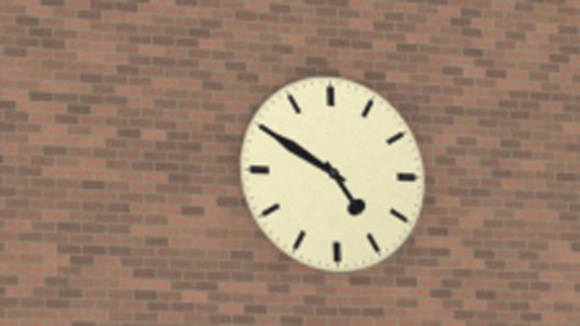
4,50
